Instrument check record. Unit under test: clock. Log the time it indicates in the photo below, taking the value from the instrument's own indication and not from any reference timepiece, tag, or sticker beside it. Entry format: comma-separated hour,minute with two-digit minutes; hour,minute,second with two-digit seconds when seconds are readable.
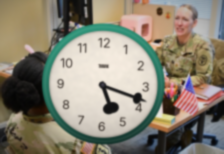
5,18
